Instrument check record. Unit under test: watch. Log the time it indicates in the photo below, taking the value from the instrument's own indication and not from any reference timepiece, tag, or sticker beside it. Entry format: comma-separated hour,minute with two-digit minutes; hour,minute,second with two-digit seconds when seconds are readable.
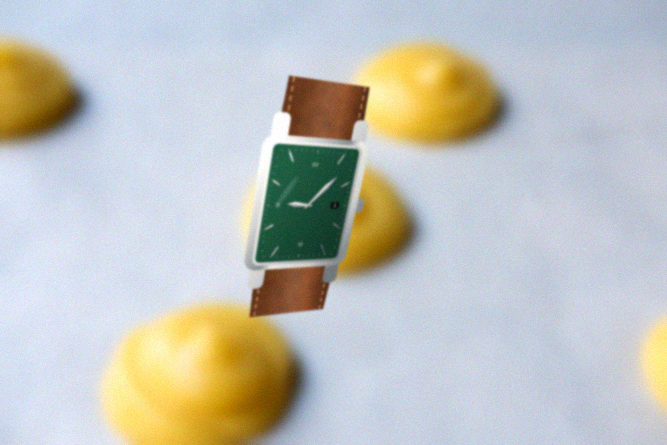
9,07
